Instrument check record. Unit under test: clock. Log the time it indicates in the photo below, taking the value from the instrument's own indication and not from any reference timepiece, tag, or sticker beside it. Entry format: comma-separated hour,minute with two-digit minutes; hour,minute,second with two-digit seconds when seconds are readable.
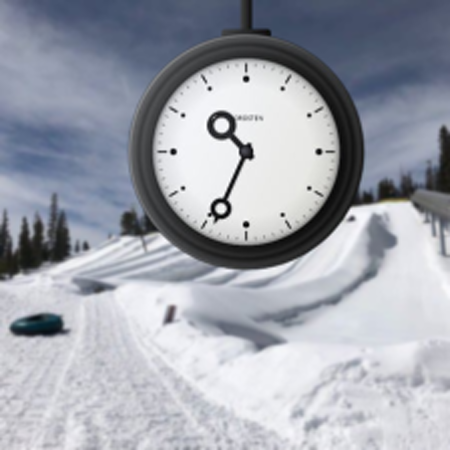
10,34
